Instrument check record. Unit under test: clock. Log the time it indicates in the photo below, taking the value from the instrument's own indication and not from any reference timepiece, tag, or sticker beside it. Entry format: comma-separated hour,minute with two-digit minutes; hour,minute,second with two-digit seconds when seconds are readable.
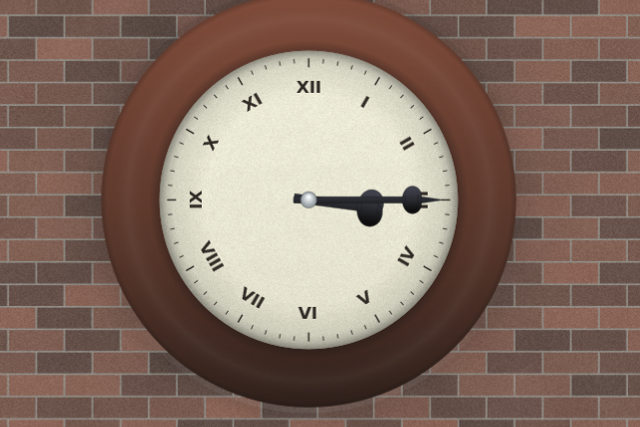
3,15
